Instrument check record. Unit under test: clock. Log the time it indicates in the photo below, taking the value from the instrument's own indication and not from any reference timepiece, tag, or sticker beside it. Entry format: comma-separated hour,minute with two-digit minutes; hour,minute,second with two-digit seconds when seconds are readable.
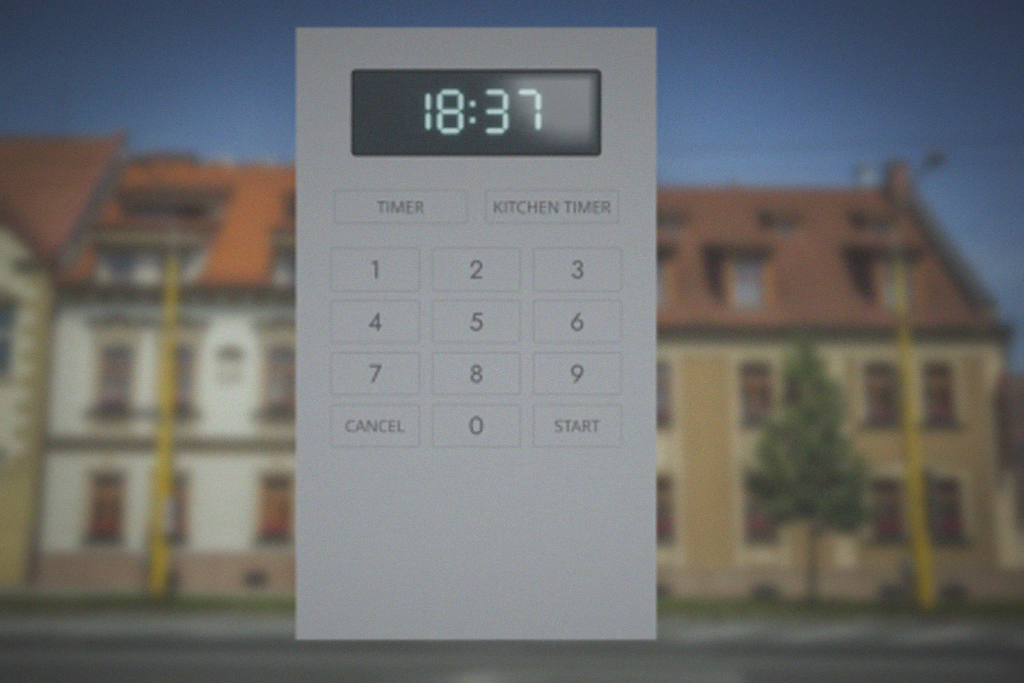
18,37
